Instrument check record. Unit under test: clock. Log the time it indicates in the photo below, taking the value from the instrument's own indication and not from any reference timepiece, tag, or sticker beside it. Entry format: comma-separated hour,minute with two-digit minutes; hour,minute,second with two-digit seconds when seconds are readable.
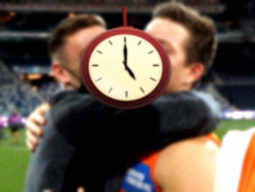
5,00
